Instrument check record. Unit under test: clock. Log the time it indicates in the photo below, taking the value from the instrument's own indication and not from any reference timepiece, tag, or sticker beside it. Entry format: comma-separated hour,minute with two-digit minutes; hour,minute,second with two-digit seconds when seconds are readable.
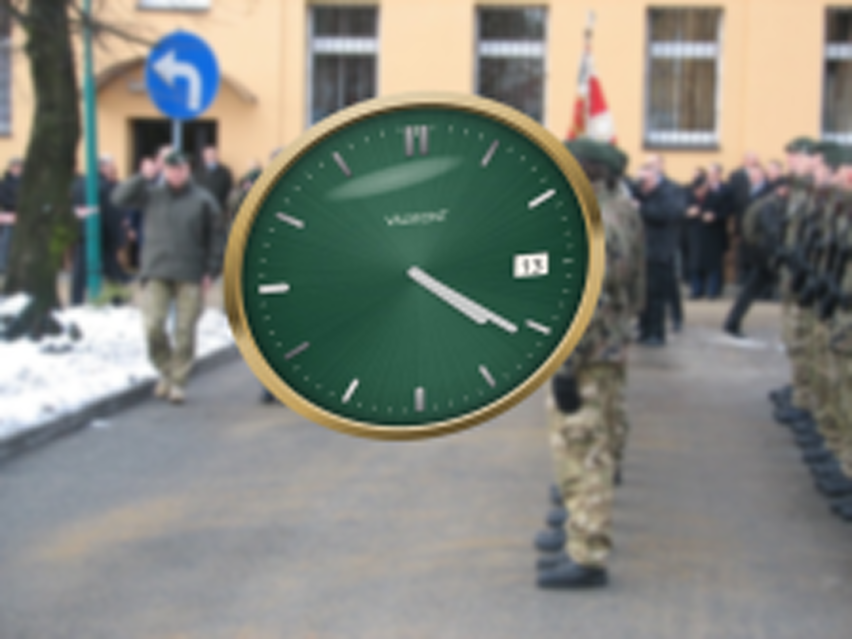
4,21
